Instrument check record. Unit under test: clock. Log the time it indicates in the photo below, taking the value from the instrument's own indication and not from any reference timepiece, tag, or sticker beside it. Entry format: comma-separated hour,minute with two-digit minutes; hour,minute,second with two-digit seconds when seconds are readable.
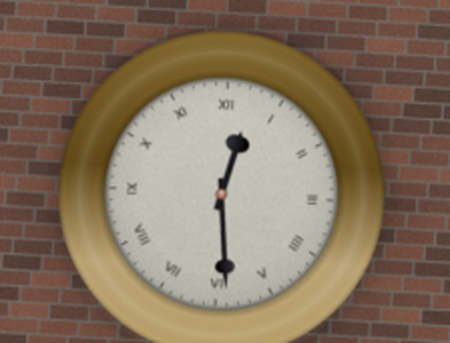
12,29
